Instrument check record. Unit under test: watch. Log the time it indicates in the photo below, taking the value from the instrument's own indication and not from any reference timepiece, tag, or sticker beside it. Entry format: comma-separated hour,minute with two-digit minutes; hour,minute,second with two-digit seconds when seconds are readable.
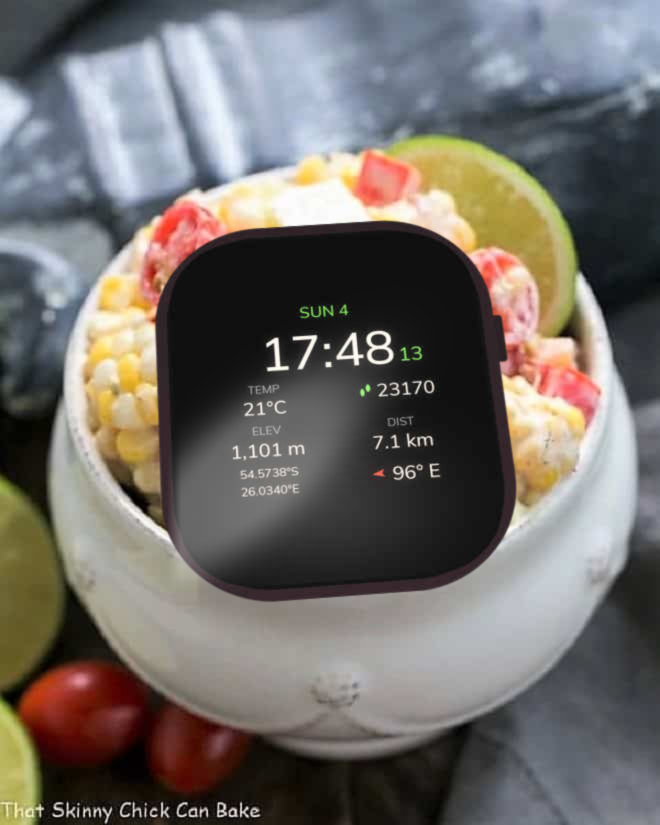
17,48,13
